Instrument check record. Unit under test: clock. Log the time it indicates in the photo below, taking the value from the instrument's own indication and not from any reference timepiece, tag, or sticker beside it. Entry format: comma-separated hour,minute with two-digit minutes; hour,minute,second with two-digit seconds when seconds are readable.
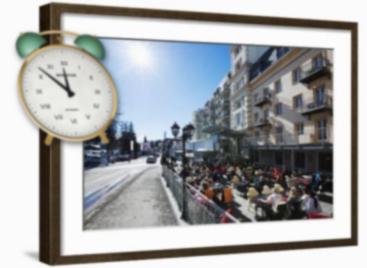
11,52
